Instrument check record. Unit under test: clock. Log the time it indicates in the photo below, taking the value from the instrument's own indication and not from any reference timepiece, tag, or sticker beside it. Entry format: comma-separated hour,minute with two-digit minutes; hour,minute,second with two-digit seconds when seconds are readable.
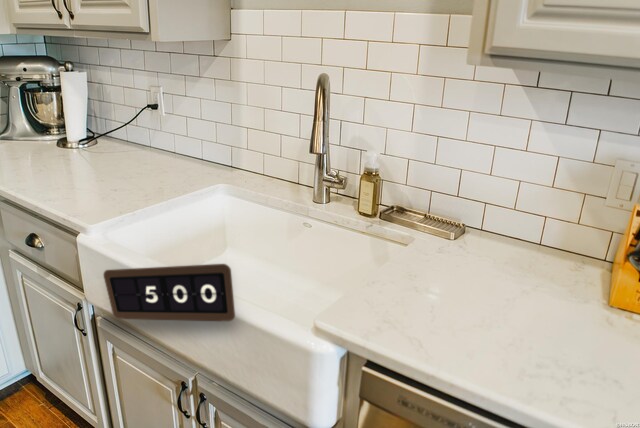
5,00
